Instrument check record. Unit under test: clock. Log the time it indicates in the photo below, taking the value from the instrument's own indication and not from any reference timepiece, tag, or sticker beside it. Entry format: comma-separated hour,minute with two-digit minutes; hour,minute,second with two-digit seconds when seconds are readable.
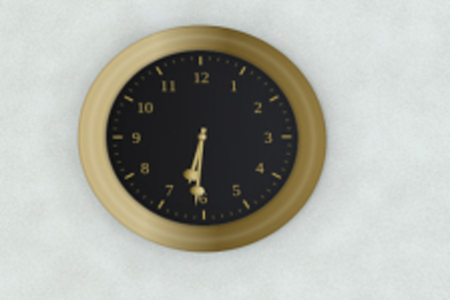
6,31
